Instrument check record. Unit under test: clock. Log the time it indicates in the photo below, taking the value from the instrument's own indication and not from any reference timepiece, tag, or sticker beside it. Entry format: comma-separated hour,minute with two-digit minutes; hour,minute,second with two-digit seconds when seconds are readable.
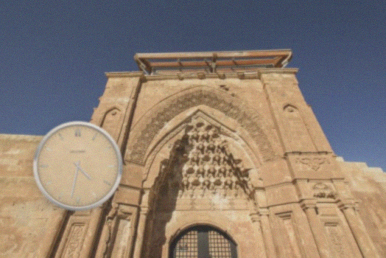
4,32
